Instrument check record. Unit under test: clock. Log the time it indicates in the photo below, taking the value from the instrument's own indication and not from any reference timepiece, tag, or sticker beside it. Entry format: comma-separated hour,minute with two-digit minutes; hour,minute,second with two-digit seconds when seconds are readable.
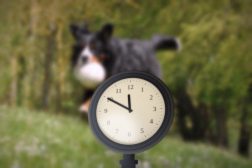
11,50
